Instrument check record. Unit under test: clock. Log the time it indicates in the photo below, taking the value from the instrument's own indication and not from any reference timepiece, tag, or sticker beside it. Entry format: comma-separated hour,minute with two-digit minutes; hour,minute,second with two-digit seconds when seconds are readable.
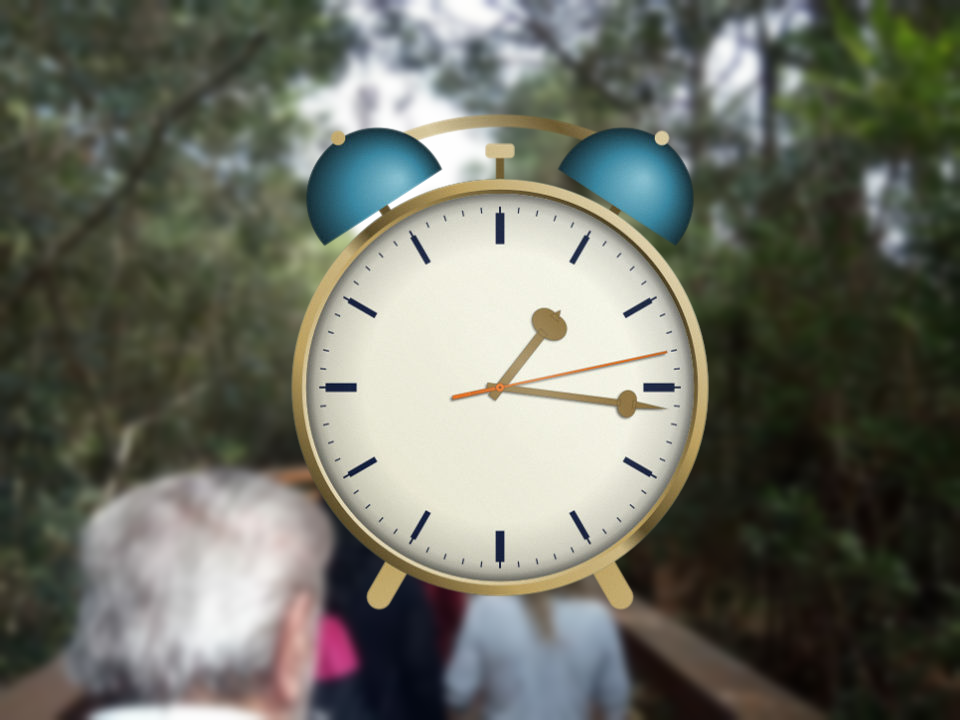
1,16,13
